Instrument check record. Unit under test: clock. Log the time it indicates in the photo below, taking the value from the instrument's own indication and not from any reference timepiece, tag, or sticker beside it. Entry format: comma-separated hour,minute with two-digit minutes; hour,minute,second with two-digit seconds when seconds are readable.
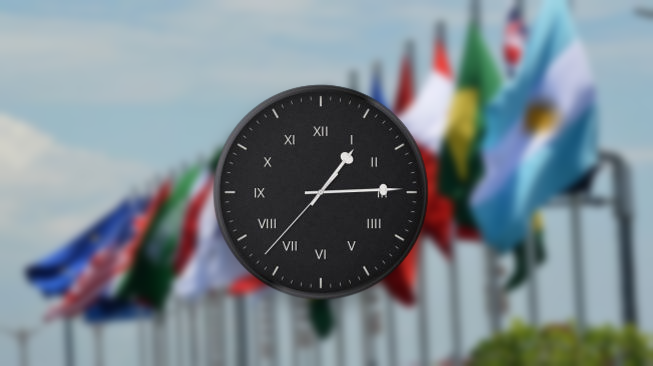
1,14,37
